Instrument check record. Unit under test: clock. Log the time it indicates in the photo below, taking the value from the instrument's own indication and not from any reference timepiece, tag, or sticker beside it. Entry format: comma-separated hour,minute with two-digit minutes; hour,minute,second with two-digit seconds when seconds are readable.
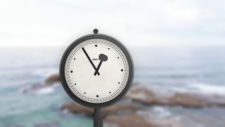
12,55
